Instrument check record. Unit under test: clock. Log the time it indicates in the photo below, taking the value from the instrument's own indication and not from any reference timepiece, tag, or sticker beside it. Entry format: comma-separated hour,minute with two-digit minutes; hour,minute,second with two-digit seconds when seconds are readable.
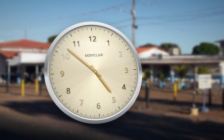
4,52
